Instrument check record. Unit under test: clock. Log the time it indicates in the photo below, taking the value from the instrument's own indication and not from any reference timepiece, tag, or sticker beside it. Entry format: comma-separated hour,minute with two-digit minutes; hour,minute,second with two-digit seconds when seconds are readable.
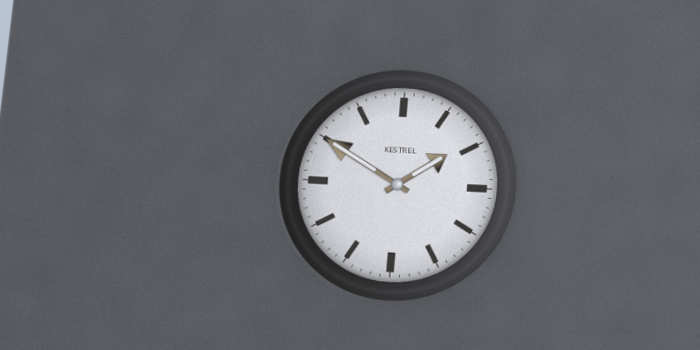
1,50
